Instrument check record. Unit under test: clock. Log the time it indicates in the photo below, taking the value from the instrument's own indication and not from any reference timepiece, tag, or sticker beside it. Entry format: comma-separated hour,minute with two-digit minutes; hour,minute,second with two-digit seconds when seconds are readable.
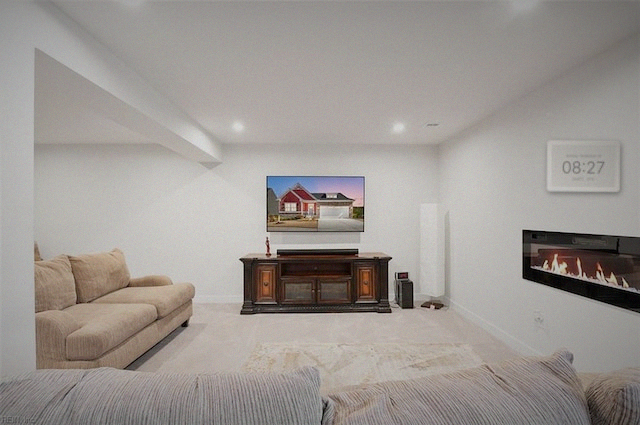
8,27
